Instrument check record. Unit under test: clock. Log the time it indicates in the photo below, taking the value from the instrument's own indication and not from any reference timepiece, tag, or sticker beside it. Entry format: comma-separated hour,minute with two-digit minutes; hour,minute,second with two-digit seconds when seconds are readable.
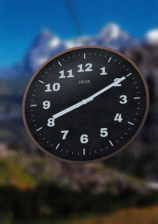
8,10
